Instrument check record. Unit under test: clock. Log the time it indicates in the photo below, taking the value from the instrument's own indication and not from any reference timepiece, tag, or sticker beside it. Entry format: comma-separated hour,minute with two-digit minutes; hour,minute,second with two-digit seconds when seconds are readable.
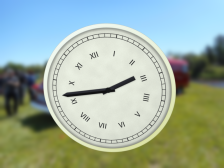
2,47
